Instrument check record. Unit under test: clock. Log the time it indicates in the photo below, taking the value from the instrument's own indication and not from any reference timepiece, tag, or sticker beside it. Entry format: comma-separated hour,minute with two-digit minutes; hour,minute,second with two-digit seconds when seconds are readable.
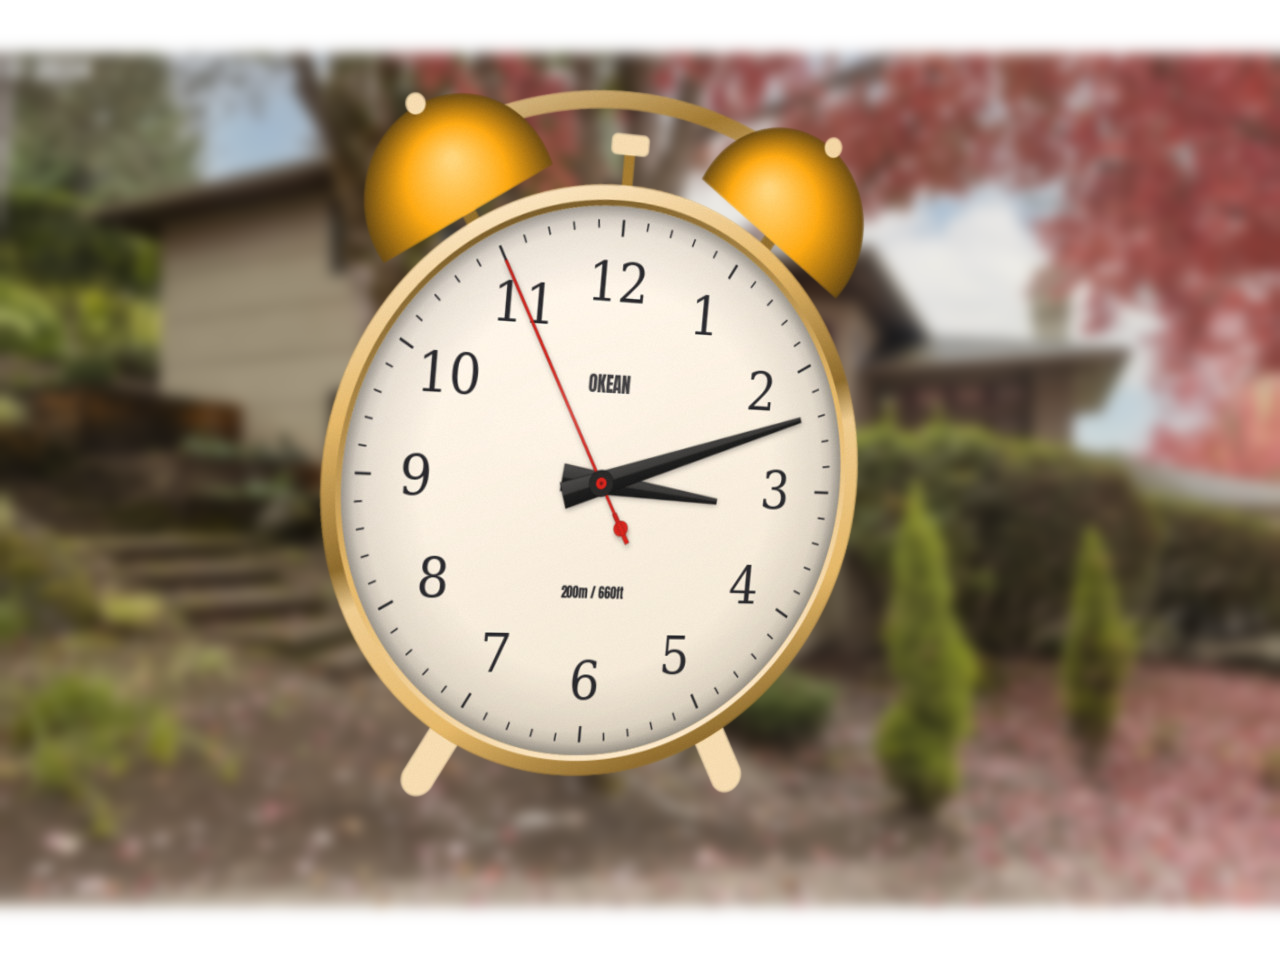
3,11,55
